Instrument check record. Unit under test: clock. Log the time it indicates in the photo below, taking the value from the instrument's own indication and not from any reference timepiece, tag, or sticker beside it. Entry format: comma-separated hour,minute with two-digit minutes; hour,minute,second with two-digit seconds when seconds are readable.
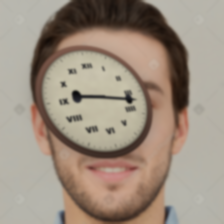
9,17
